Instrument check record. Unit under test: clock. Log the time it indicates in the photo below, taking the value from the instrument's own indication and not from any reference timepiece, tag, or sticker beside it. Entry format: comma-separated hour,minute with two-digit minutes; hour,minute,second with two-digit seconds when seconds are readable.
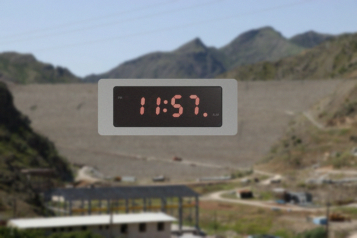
11,57
